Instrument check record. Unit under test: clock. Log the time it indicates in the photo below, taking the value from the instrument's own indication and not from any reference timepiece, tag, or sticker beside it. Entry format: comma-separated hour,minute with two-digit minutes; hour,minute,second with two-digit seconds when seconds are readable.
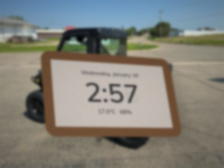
2,57
